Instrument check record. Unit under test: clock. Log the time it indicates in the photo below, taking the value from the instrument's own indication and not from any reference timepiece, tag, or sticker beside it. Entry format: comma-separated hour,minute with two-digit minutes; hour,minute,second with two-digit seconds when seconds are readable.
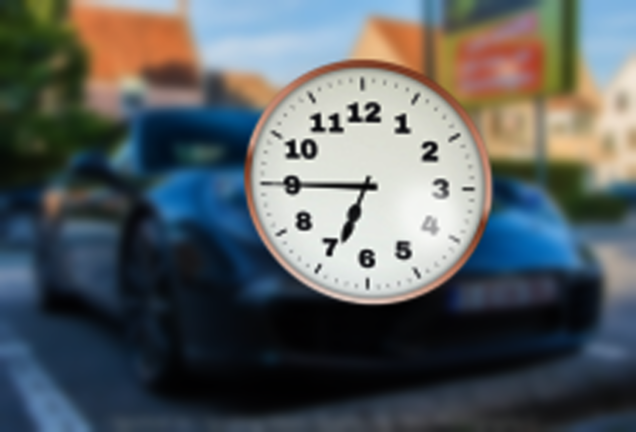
6,45
